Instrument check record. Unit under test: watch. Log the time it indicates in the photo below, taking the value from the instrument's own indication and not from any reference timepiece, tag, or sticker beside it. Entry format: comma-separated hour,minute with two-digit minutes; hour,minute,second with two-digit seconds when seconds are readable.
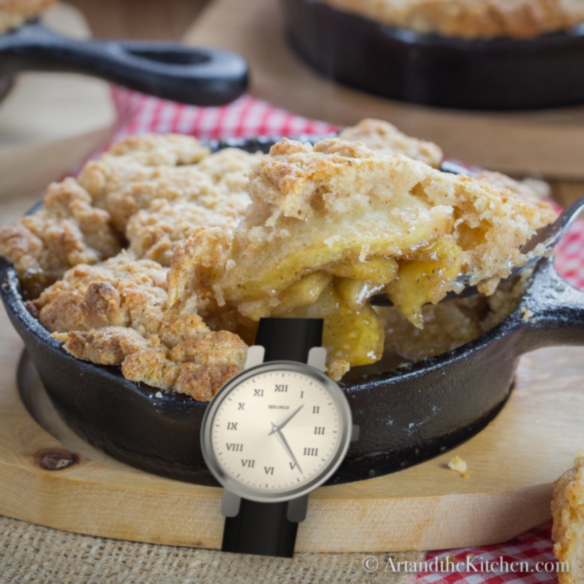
1,24
